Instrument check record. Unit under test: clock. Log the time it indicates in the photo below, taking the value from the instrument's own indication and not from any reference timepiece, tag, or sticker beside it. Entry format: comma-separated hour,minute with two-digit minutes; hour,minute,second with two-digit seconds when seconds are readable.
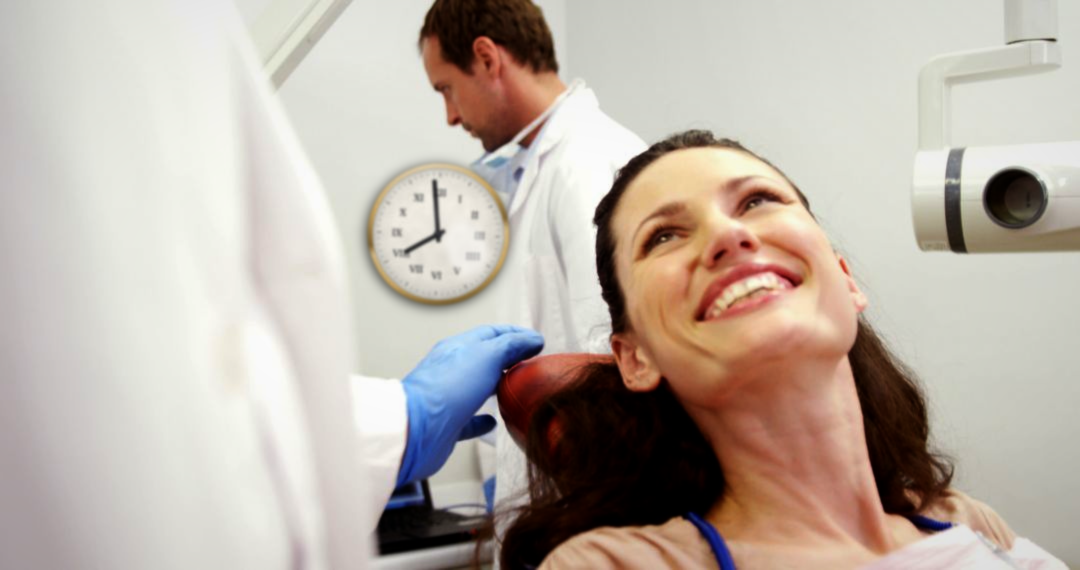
7,59
